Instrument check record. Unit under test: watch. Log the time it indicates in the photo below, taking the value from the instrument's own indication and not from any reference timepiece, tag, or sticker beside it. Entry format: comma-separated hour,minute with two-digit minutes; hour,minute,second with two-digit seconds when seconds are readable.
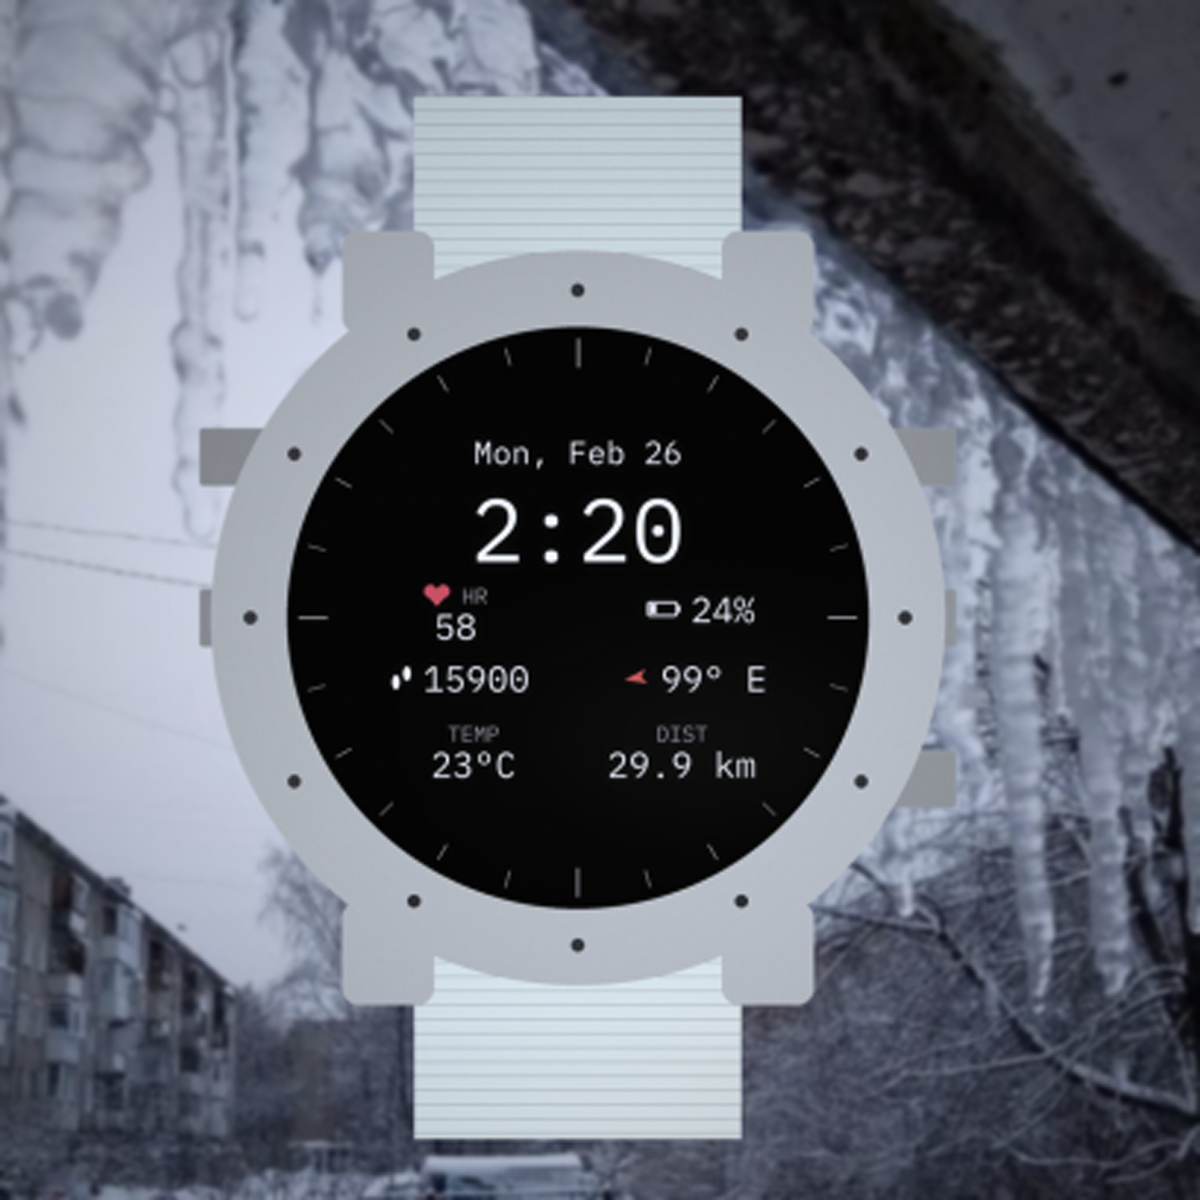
2,20
